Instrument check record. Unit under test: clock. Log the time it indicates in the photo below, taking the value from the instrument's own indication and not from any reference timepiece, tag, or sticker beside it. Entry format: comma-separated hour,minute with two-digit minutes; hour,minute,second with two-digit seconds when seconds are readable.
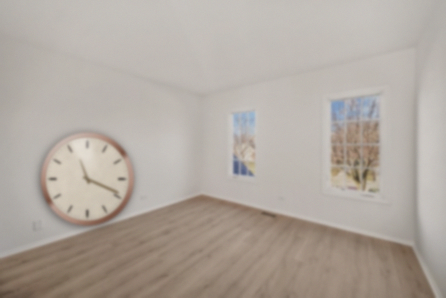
11,19
